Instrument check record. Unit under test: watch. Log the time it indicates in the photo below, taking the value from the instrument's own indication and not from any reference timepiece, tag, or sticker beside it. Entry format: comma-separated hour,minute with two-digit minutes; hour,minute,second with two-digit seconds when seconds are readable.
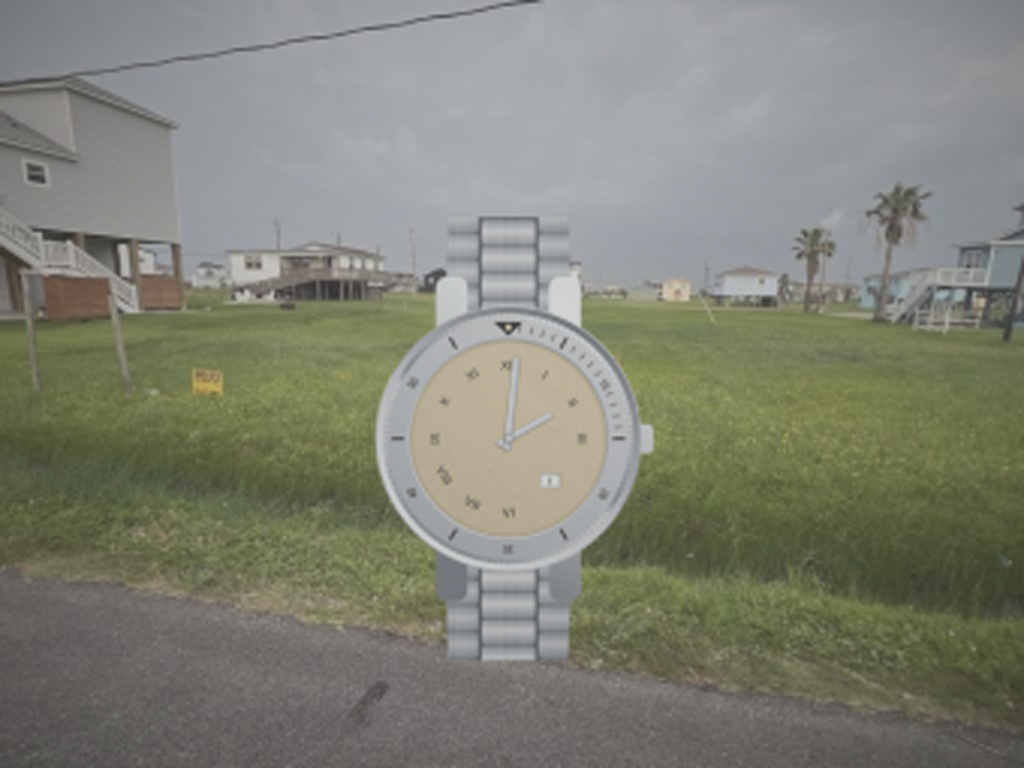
2,01
